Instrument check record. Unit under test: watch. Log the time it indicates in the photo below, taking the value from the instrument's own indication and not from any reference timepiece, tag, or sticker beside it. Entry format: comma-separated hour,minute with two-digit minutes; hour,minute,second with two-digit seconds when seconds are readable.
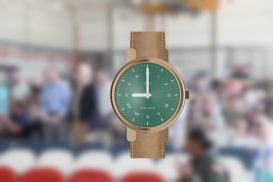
9,00
